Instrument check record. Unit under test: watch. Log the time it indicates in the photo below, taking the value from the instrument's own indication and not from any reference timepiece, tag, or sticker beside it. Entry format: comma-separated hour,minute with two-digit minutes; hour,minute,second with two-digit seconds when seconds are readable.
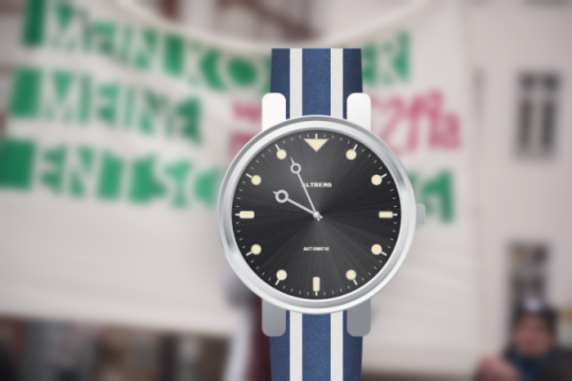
9,56
